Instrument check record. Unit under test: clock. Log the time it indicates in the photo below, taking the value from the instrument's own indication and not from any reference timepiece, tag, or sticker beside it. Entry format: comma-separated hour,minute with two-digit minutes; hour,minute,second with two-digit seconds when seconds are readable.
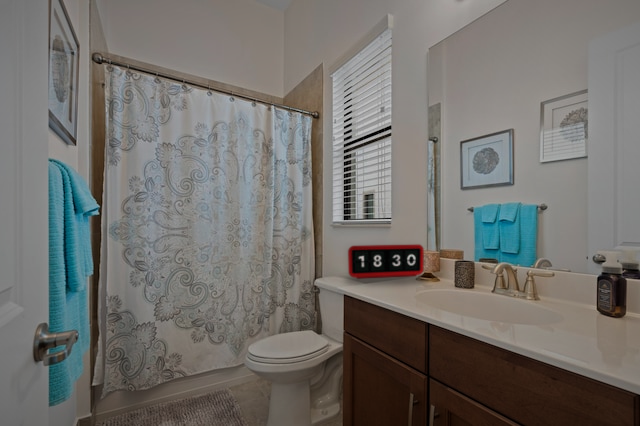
18,30
